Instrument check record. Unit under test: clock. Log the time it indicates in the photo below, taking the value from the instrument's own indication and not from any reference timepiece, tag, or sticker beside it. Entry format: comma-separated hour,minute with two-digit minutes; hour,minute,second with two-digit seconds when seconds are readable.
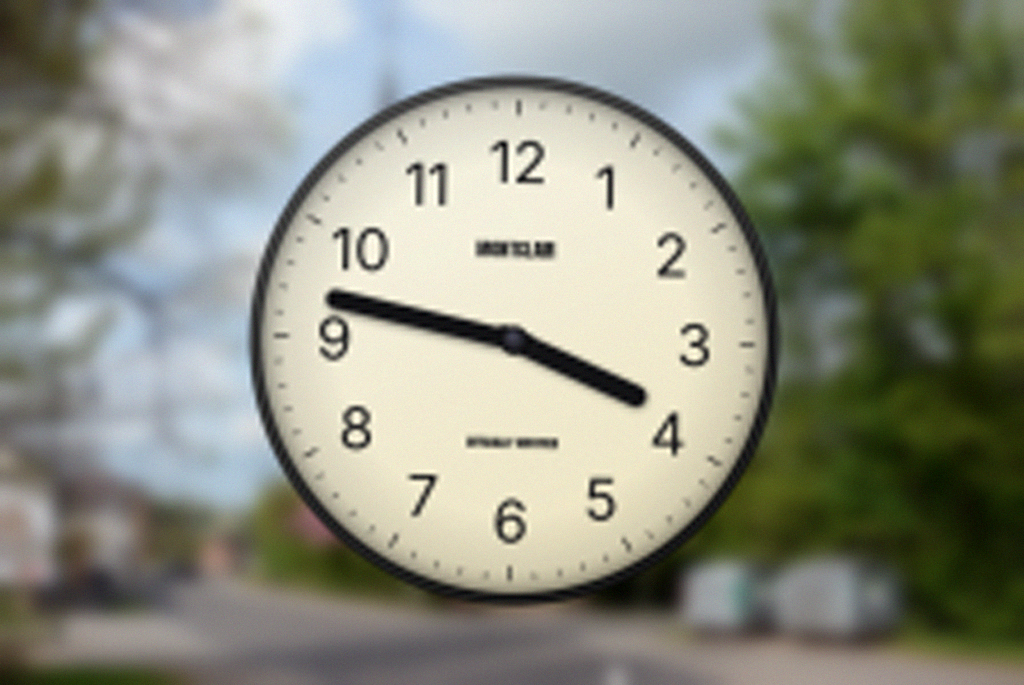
3,47
